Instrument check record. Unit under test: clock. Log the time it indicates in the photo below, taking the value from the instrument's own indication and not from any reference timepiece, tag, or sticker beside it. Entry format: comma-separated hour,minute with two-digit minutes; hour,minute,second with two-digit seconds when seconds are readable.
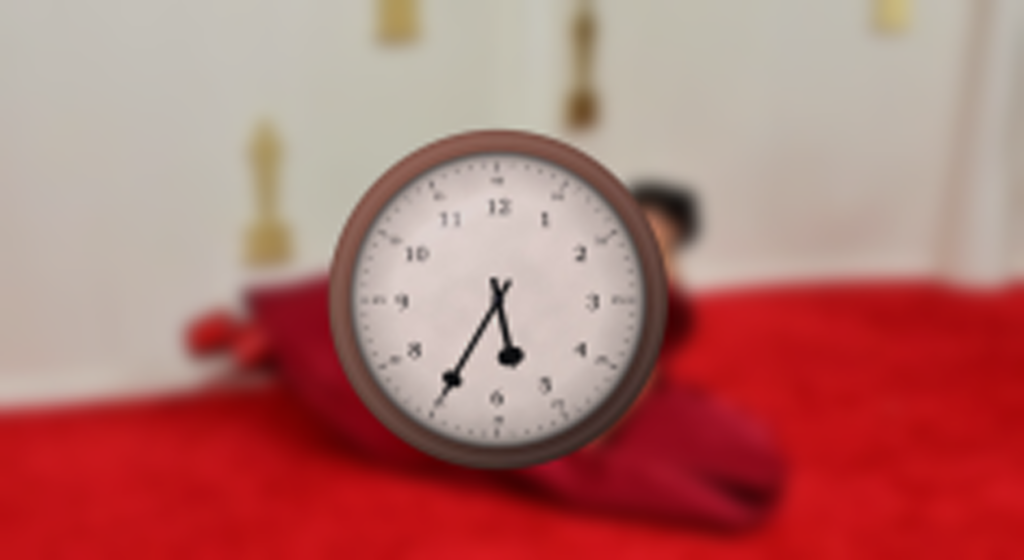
5,35
